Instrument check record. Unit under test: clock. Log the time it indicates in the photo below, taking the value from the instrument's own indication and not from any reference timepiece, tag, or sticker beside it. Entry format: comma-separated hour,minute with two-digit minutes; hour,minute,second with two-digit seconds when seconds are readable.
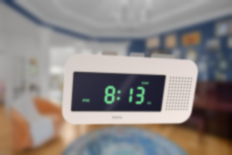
8,13
